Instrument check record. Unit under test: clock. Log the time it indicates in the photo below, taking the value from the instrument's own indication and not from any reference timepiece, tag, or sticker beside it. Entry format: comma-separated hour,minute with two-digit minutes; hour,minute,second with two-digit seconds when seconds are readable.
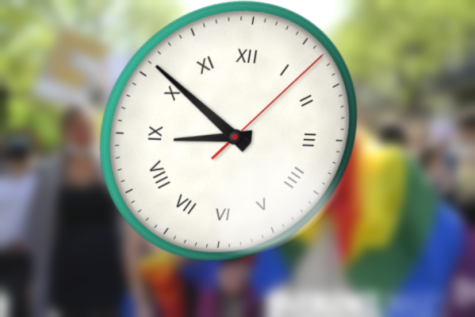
8,51,07
